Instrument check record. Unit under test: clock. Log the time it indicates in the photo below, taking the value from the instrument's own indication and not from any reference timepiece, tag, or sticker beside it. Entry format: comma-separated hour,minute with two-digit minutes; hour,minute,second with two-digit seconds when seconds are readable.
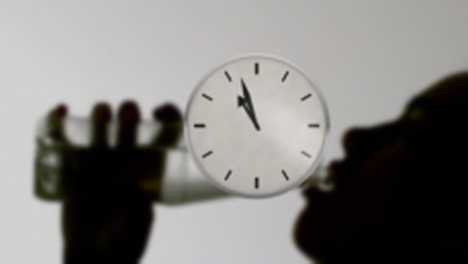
10,57
